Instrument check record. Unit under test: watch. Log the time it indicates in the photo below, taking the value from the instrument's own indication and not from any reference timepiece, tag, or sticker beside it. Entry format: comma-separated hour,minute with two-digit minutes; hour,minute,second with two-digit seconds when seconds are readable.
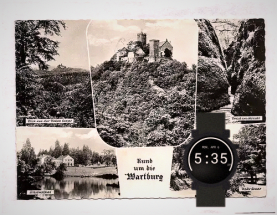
5,35
